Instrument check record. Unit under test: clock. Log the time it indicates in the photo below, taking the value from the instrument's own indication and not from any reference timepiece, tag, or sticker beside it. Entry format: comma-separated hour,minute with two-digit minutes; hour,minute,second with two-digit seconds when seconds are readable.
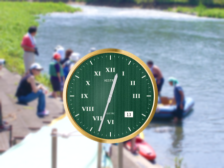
12,33
